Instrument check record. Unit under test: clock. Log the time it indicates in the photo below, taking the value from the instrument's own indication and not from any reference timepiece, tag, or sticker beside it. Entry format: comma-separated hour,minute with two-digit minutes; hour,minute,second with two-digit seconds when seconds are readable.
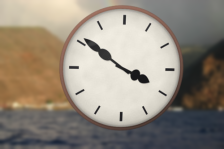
3,51
